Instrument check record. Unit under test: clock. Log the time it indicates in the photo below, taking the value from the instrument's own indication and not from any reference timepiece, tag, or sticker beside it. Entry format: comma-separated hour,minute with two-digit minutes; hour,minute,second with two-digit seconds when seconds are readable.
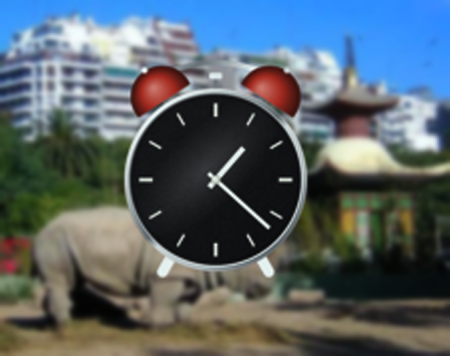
1,22
